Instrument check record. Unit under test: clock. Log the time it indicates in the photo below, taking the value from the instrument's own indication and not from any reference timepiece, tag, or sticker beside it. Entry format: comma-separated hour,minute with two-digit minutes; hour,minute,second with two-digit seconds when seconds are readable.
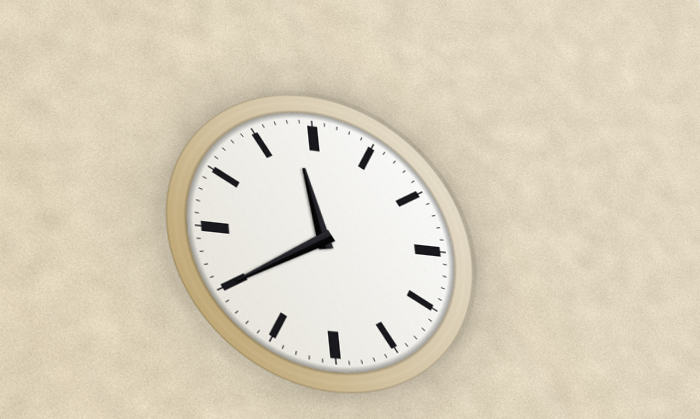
11,40
